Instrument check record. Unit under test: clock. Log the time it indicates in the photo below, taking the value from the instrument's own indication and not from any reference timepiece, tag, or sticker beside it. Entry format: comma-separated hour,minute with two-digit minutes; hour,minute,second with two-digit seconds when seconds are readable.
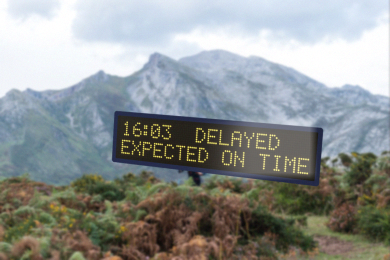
16,03
